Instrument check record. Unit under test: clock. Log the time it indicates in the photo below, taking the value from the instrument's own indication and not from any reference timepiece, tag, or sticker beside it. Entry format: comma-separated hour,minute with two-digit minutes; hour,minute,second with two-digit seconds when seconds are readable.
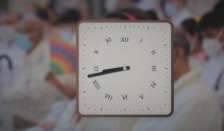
8,43
